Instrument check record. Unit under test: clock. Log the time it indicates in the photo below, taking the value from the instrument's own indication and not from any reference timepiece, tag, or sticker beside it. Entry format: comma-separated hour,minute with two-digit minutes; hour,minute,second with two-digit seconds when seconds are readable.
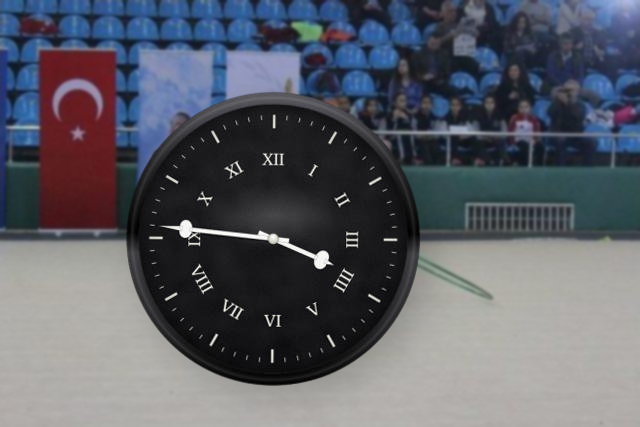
3,46
